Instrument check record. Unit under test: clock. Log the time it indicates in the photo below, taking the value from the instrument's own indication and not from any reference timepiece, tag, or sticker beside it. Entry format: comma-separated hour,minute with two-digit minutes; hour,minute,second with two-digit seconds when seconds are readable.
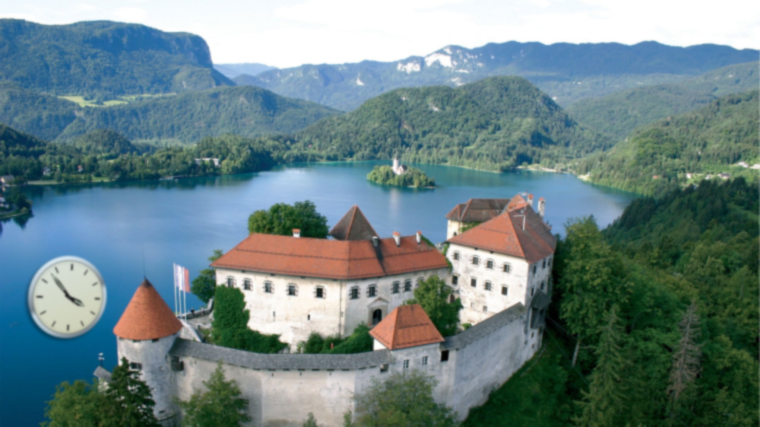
3,53
